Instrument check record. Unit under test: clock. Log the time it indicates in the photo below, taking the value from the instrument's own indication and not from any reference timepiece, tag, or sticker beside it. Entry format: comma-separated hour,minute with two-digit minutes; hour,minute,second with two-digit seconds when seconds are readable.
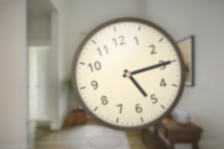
5,15
